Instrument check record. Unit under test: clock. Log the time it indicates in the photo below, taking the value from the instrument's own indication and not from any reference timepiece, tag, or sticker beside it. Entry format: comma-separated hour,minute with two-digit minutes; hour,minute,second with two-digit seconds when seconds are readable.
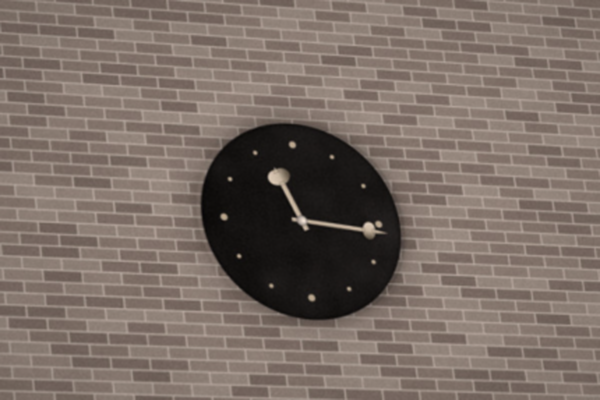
11,16
